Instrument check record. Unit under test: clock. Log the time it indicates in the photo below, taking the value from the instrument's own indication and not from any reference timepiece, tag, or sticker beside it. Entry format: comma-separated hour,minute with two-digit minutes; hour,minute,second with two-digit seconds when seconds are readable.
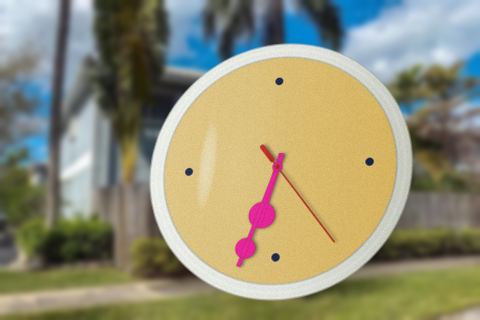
6,33,24
